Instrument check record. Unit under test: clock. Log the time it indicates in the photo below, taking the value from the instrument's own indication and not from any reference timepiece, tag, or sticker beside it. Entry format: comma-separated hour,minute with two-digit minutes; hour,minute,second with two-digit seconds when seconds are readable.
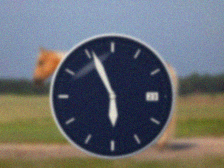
5,56
